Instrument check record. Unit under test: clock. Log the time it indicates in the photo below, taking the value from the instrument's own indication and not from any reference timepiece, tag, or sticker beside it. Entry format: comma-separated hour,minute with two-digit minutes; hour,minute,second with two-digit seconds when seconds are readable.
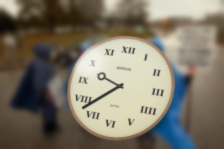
9,38
